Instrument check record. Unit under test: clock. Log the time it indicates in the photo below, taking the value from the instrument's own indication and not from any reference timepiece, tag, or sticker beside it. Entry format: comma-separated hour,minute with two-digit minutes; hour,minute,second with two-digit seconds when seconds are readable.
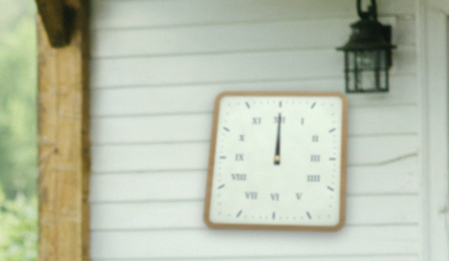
12,00
